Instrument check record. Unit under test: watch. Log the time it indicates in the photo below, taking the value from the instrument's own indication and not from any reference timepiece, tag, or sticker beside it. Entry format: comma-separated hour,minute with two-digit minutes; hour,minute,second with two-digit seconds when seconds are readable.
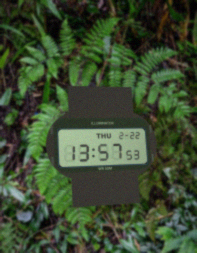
13,57,53
